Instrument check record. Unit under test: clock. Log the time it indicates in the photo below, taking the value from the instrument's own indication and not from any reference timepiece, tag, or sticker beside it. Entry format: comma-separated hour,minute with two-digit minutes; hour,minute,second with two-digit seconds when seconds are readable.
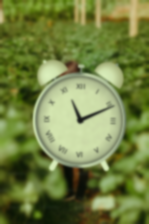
11,11
